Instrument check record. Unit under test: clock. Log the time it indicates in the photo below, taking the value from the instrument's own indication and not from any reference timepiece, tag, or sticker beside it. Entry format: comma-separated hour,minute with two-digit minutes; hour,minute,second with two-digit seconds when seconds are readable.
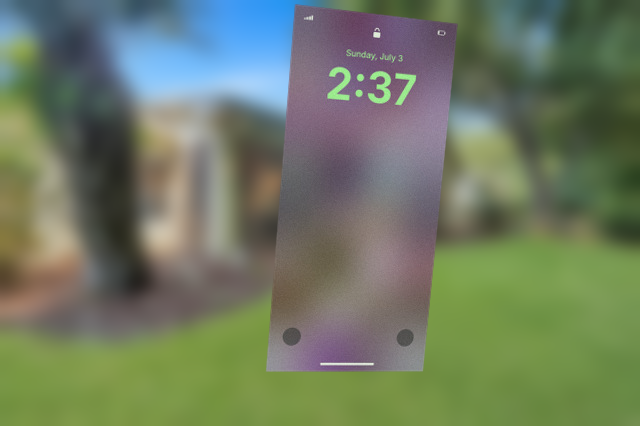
2,37
